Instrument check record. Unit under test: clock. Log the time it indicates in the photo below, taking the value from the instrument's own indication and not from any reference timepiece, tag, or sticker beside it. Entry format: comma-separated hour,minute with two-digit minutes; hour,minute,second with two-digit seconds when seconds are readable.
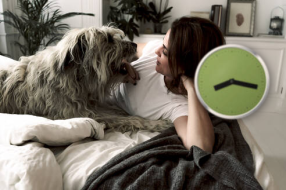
8,17
